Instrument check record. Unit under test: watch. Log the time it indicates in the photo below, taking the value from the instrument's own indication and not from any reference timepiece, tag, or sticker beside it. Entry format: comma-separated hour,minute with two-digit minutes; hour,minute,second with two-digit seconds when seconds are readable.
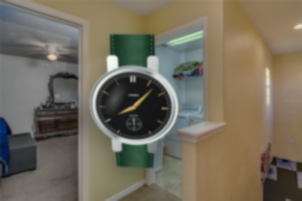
8,07
